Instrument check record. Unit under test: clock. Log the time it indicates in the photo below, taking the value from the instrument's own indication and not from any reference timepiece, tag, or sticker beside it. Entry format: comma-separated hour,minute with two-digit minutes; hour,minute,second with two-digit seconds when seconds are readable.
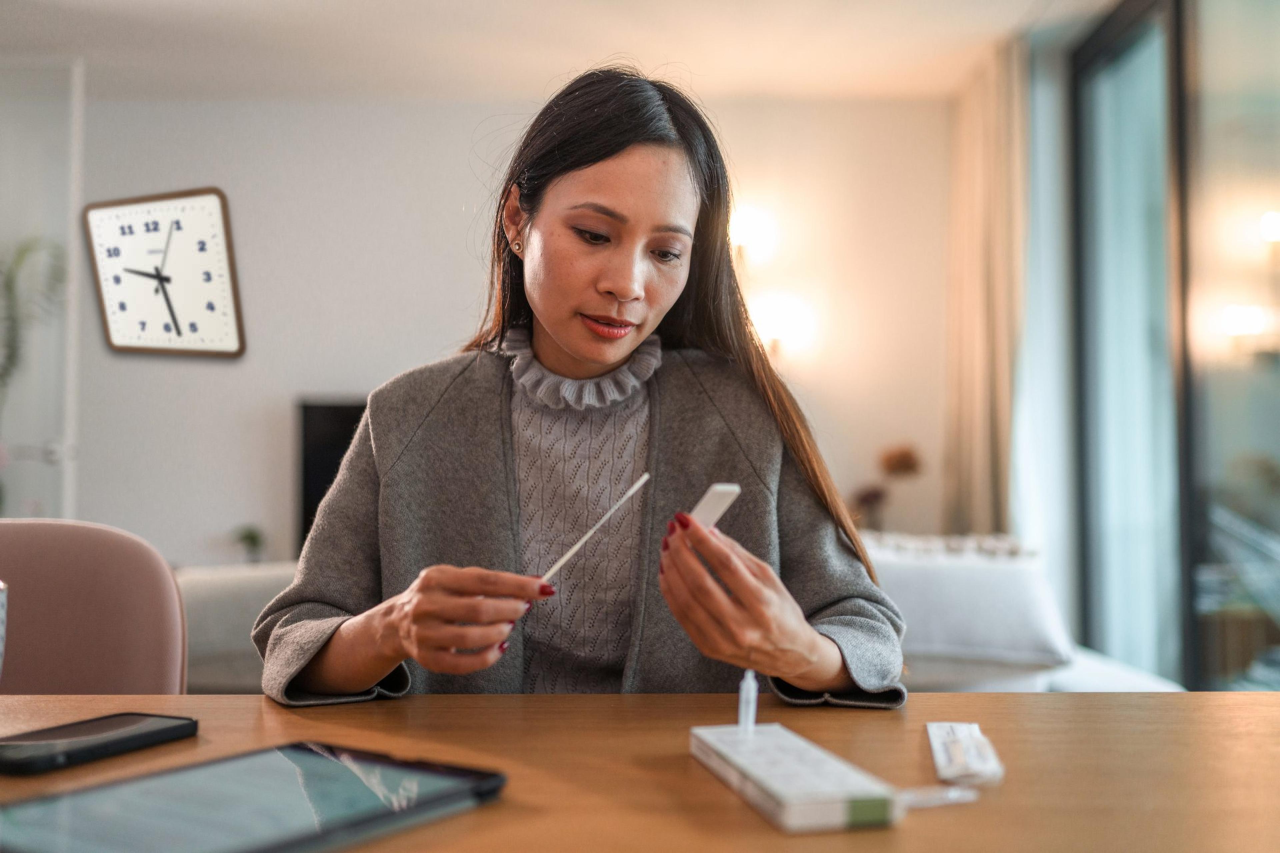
9,28,04
